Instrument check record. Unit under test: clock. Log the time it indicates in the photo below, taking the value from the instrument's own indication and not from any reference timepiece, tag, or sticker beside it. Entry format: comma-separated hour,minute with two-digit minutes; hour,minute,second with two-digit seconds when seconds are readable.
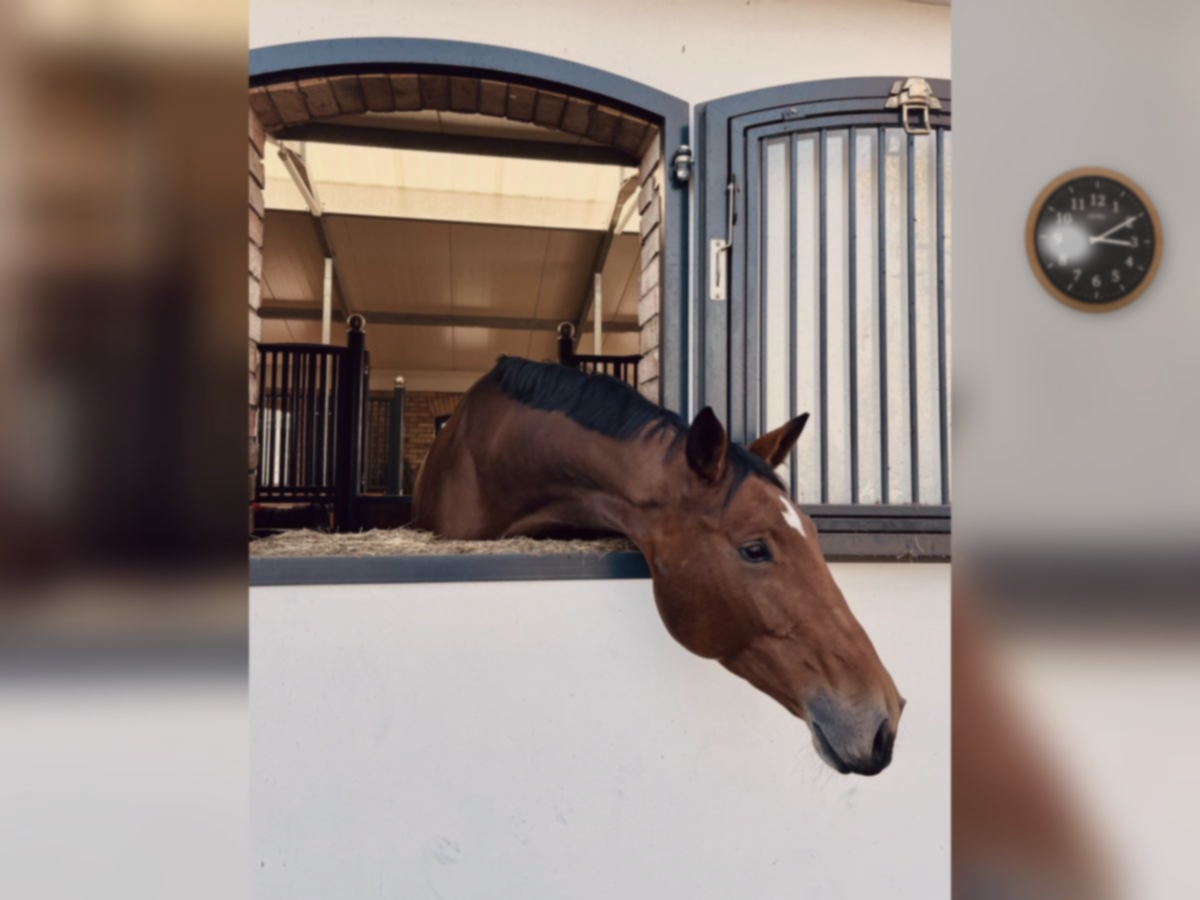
3,10
